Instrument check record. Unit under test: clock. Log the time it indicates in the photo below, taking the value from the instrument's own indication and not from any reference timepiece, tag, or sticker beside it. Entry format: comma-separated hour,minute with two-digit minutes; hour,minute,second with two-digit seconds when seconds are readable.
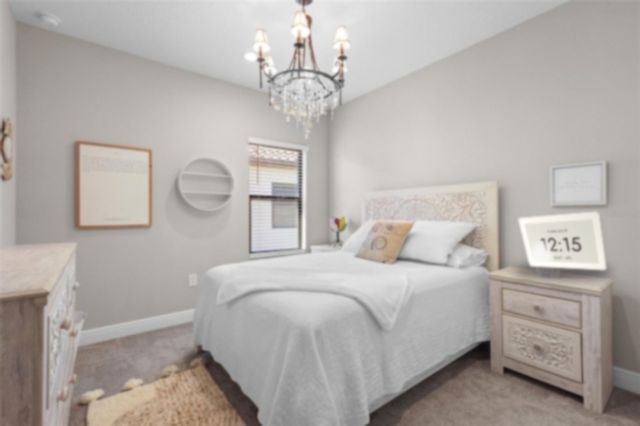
12,15
